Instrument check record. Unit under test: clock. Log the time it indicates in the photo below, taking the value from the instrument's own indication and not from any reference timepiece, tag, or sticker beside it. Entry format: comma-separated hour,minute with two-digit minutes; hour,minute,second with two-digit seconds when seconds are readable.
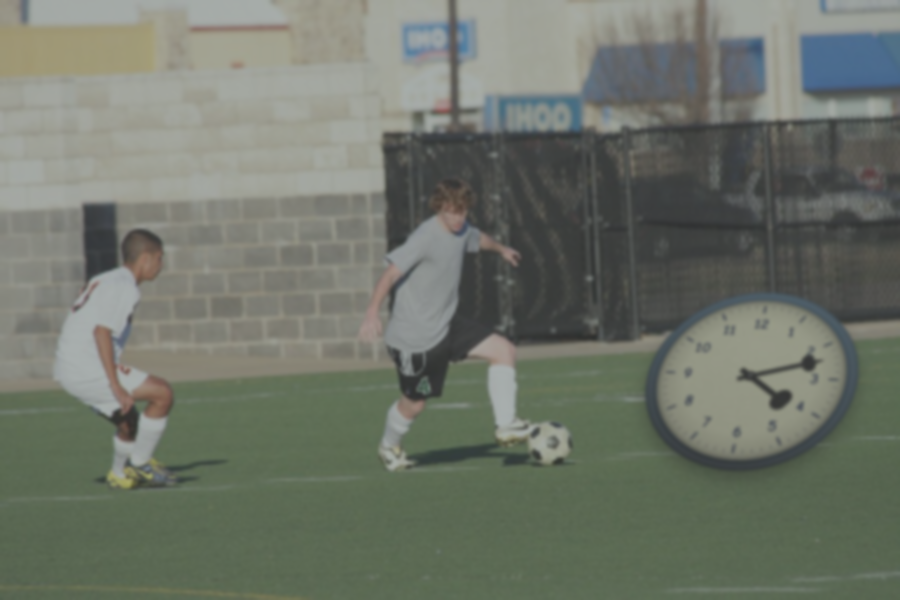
4,12
